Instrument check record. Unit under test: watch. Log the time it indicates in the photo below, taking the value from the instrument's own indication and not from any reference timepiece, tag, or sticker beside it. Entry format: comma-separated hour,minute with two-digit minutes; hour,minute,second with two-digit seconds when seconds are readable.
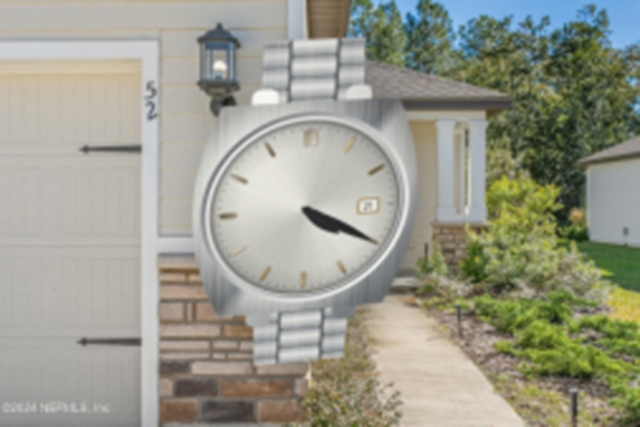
4,20
